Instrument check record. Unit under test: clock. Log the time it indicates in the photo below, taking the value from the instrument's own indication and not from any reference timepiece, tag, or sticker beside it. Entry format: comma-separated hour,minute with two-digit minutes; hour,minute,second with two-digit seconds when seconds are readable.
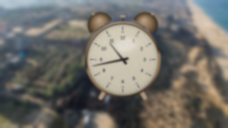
10,43
